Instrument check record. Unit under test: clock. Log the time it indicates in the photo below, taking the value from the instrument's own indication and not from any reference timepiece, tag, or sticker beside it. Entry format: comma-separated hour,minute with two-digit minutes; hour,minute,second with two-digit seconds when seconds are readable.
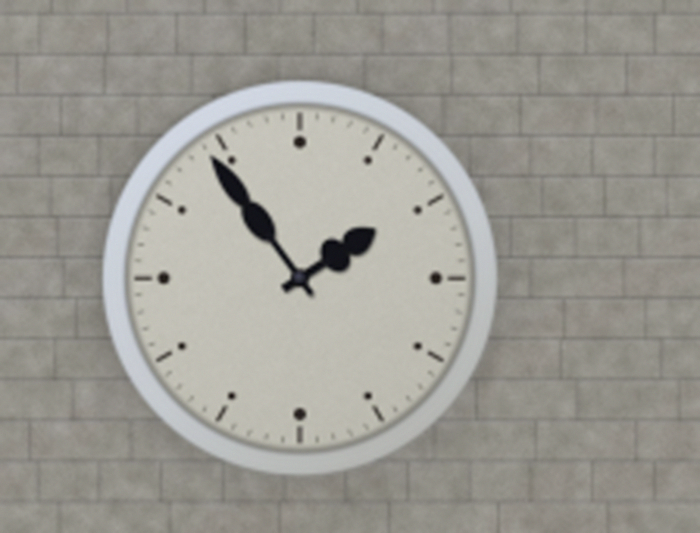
1,54
